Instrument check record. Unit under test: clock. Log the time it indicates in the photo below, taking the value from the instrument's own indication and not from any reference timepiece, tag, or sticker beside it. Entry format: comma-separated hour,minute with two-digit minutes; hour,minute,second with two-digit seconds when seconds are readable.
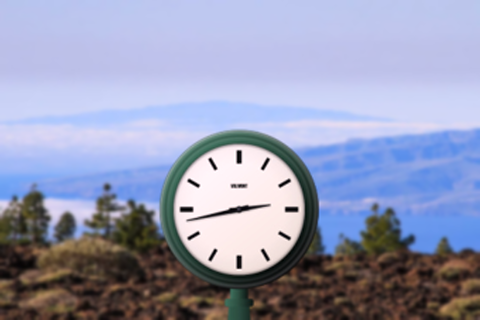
2,43
